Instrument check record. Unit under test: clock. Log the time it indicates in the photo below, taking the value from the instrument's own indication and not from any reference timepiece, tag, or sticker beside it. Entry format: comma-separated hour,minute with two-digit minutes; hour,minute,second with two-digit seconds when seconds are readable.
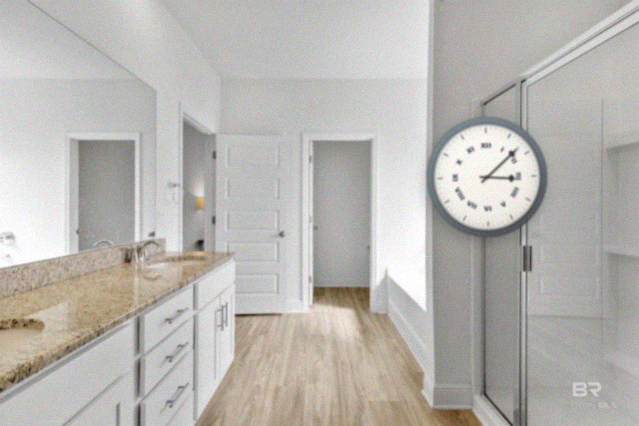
3,08
